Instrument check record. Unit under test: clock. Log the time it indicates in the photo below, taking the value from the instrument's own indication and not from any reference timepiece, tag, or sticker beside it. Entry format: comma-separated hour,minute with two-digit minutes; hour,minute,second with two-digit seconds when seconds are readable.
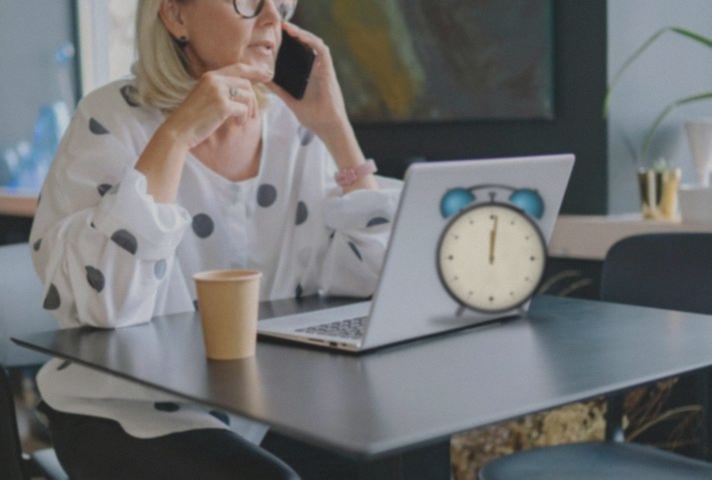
12,01
